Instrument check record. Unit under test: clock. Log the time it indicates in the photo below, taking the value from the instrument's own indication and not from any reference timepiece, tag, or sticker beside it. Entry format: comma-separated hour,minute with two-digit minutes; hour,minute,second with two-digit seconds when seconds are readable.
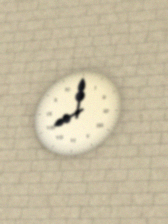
8,00
